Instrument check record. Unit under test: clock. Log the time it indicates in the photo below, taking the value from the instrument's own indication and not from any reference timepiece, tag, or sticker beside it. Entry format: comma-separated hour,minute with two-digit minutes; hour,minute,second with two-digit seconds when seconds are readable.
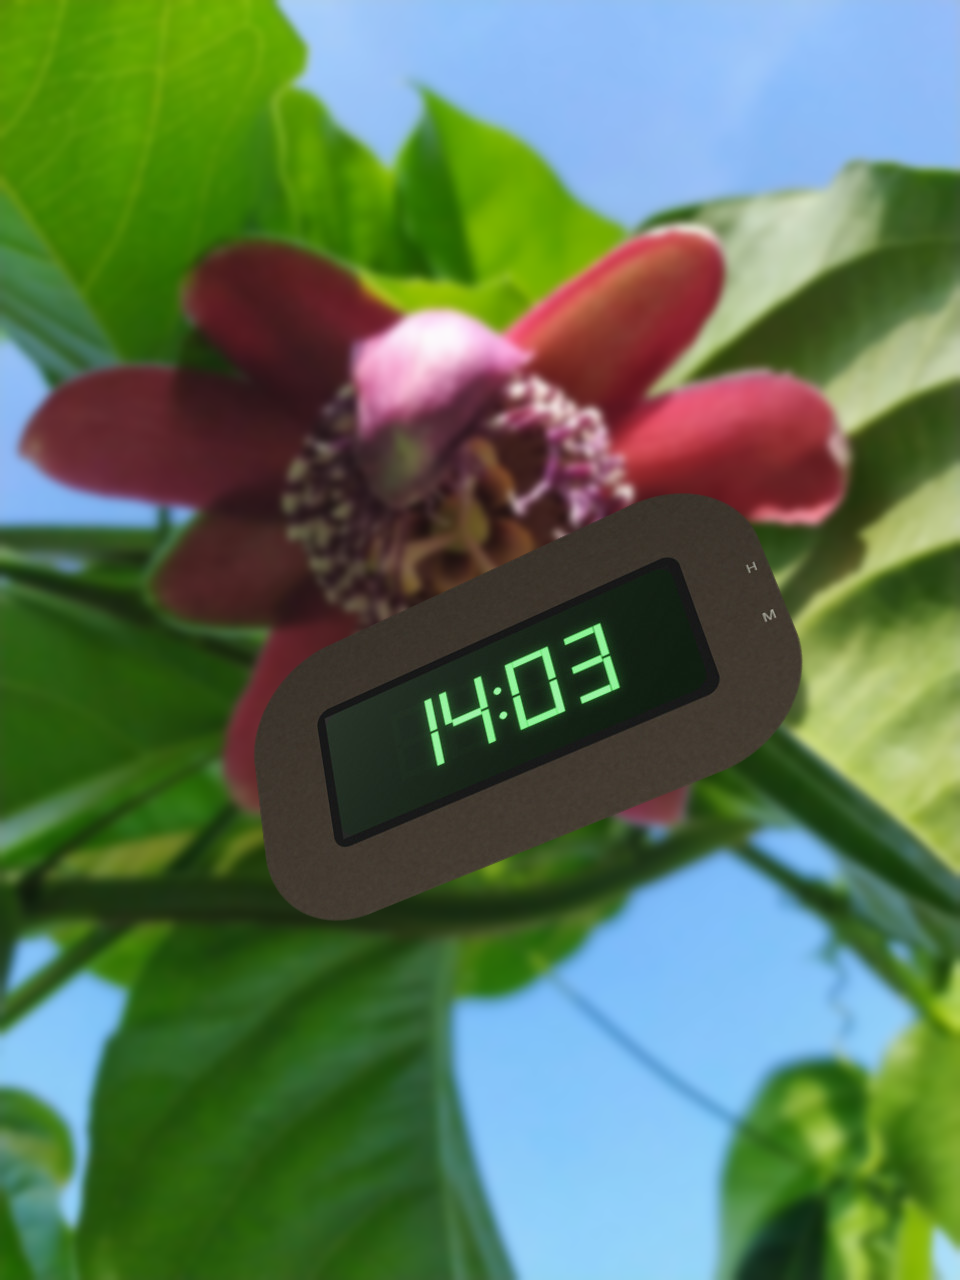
14,03
